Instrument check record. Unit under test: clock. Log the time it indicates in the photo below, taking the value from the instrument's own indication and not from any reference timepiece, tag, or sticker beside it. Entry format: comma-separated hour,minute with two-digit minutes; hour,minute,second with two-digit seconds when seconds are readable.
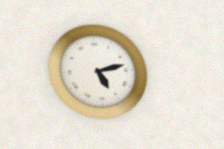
5,13
